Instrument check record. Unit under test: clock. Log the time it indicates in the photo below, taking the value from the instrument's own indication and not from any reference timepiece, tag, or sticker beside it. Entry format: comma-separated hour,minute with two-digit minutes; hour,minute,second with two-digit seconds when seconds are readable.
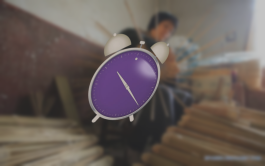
10,22
